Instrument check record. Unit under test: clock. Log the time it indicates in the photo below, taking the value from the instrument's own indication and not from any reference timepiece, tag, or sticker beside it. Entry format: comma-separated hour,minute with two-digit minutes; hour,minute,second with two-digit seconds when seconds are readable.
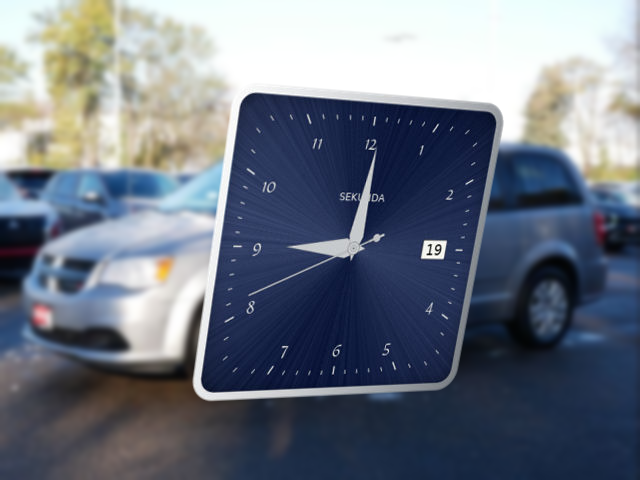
9,00,41
